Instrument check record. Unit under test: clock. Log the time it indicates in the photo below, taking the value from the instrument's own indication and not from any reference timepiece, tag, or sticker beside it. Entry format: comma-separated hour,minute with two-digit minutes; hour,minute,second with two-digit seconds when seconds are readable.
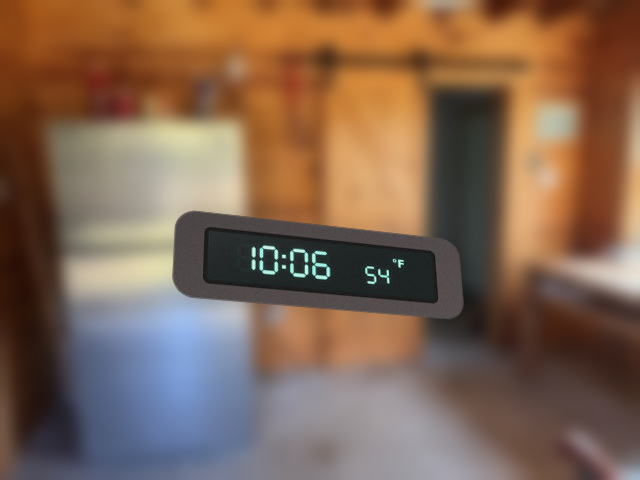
10,06
